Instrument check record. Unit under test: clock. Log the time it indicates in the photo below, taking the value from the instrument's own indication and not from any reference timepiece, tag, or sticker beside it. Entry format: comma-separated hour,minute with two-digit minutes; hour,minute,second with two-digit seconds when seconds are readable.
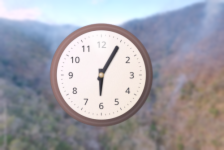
6,05
